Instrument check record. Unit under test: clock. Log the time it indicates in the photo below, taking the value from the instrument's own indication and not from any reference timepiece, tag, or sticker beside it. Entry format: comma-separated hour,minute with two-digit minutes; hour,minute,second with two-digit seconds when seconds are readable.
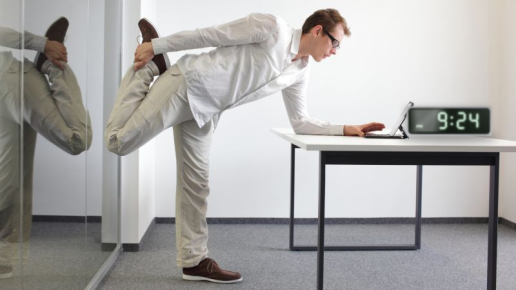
9,24
